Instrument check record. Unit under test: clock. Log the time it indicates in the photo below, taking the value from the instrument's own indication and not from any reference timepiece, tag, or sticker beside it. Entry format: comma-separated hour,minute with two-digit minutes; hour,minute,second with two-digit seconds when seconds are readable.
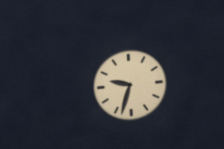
9,33
